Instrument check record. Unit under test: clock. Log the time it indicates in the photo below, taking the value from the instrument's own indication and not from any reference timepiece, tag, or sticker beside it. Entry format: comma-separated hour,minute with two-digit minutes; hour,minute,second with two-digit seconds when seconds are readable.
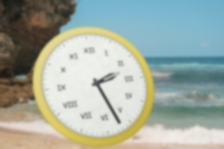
2,27
